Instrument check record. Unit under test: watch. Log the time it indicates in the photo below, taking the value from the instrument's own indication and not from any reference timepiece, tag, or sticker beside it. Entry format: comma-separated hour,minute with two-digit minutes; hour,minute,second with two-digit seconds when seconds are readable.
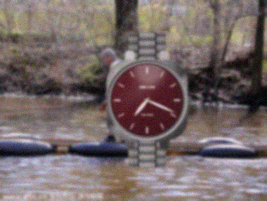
7,19
